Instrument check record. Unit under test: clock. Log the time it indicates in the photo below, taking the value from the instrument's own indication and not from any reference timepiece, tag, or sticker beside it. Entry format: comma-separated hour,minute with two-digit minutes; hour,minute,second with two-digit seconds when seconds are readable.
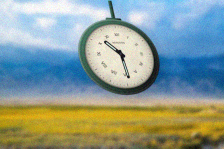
10,29
